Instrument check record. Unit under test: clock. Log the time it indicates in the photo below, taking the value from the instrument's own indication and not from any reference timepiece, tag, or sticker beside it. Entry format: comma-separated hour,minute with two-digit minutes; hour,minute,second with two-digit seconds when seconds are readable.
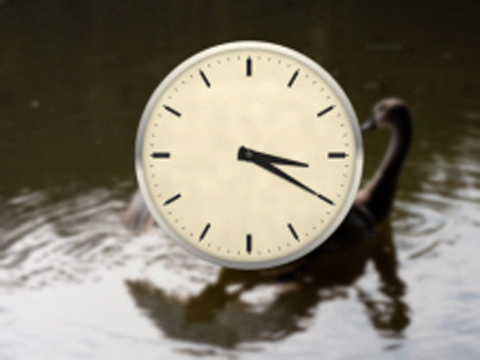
3,20
